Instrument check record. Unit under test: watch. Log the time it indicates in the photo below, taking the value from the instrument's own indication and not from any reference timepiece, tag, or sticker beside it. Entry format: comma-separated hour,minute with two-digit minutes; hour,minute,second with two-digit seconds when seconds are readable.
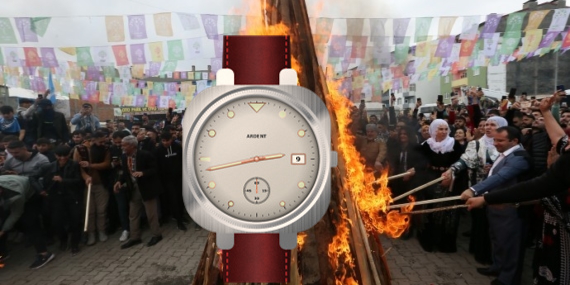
2,43
